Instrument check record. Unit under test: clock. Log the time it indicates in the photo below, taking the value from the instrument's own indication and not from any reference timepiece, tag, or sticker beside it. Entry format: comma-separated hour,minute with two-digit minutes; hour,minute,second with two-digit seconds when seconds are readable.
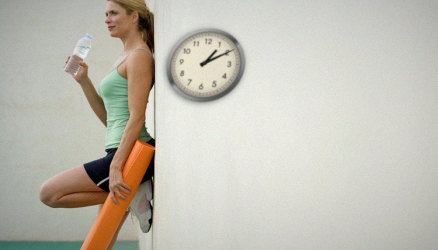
1,10
